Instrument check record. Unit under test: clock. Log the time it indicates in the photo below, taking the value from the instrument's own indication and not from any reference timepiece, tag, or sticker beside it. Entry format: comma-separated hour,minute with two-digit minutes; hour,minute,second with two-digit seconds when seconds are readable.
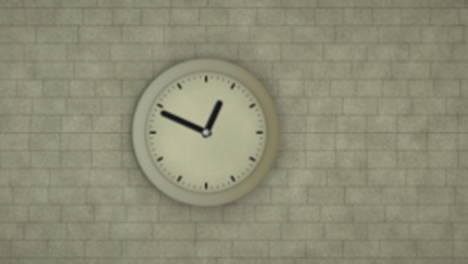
12,49
